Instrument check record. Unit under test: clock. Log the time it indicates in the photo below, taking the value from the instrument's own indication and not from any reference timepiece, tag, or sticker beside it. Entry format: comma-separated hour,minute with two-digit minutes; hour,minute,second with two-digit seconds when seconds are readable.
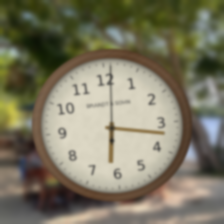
6,17,01
